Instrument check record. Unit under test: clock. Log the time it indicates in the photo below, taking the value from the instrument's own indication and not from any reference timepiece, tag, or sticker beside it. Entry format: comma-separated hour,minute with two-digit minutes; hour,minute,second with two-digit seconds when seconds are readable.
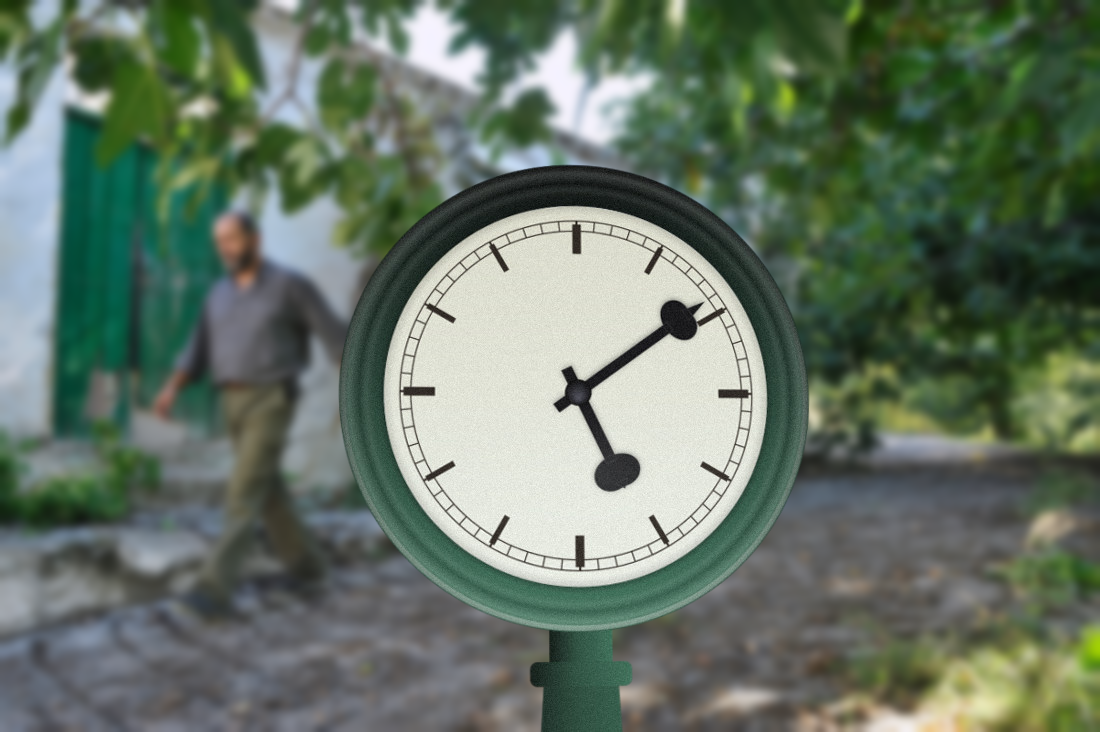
5,09
